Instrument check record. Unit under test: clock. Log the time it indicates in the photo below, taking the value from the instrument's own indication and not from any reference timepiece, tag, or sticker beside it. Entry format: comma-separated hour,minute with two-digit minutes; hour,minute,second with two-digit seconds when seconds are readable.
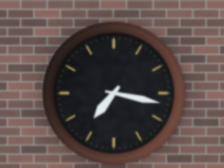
7,17
